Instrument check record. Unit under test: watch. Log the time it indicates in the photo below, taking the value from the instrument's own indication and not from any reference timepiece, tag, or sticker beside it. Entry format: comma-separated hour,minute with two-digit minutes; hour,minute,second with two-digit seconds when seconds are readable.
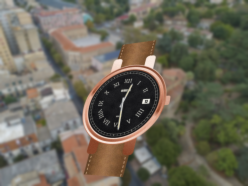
12,29
